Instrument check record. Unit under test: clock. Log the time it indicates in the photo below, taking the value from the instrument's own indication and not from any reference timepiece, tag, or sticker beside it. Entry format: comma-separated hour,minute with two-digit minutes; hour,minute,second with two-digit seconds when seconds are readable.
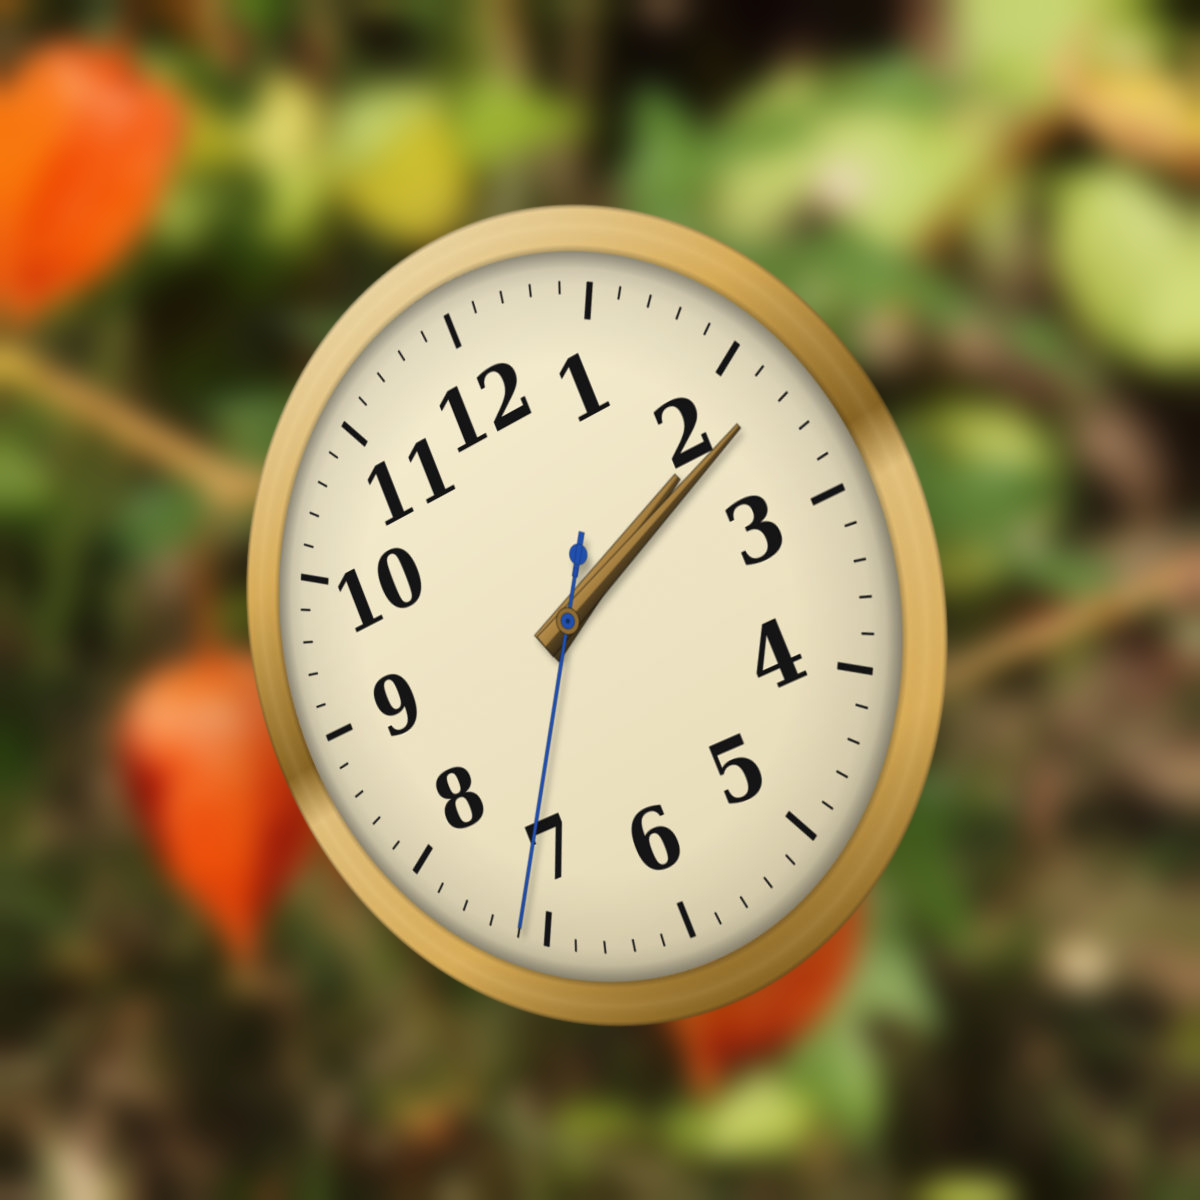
2,11,36
